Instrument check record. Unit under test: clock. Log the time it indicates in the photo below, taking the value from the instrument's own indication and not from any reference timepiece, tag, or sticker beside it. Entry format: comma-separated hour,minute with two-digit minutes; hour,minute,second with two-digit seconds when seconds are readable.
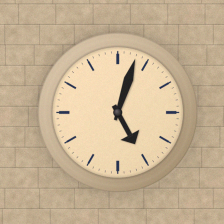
5,03
